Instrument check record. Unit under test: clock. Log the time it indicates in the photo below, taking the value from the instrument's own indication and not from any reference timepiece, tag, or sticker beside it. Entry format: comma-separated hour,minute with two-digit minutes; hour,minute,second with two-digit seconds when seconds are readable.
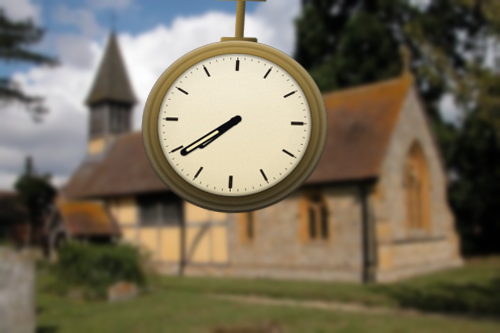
7,39
